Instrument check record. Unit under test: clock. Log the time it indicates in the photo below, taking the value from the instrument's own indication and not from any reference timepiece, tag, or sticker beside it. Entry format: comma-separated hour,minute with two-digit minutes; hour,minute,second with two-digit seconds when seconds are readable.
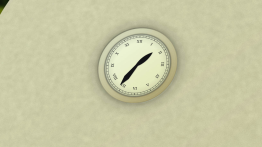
1,36
